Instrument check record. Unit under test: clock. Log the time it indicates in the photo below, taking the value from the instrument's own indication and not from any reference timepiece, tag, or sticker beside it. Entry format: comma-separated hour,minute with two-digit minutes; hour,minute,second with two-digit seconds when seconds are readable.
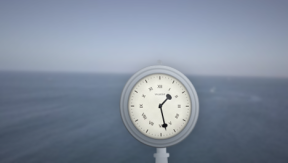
1,28
